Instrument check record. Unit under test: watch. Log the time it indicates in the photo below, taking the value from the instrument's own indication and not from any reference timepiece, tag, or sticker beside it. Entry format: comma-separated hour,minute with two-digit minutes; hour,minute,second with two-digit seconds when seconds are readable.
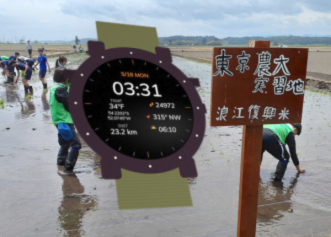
3,31
